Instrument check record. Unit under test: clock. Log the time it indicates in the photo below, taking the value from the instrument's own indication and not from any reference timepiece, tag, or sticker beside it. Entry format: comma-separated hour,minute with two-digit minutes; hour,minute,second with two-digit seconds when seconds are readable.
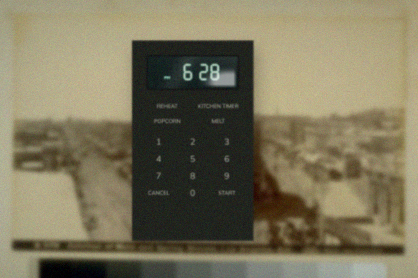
6,28
